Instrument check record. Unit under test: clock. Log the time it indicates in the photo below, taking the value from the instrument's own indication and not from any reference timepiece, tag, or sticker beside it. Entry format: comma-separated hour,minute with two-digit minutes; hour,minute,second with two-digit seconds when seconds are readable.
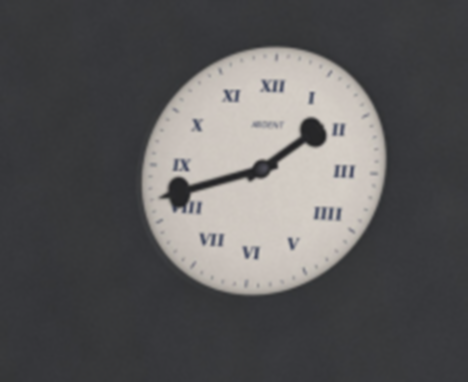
1,42
